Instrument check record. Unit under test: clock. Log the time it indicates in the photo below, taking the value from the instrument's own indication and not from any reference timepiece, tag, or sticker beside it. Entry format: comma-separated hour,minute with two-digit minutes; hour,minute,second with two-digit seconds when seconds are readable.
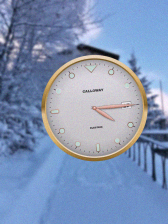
4,15
